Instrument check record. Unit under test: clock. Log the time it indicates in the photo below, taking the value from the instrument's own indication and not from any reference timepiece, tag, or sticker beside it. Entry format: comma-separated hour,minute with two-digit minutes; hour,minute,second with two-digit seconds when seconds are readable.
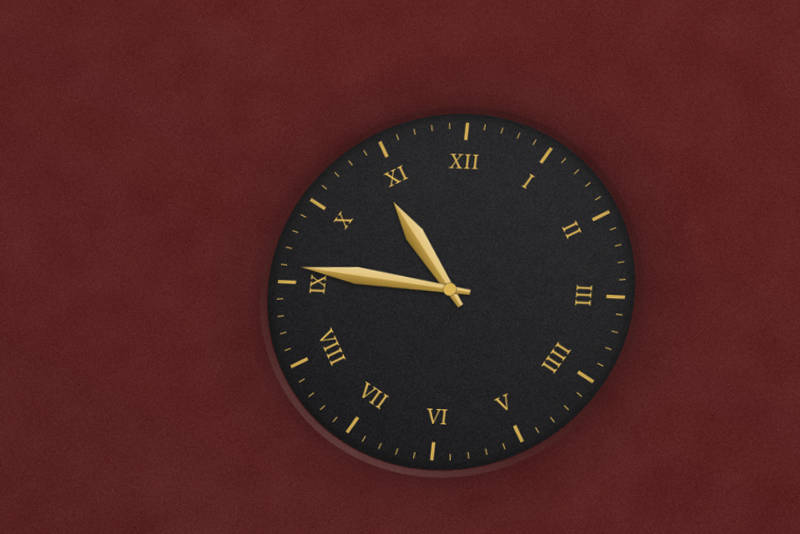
10,46
